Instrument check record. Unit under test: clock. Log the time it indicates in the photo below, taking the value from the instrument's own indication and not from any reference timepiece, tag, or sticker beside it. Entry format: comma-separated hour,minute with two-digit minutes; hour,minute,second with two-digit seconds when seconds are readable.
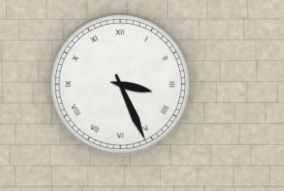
3,26
